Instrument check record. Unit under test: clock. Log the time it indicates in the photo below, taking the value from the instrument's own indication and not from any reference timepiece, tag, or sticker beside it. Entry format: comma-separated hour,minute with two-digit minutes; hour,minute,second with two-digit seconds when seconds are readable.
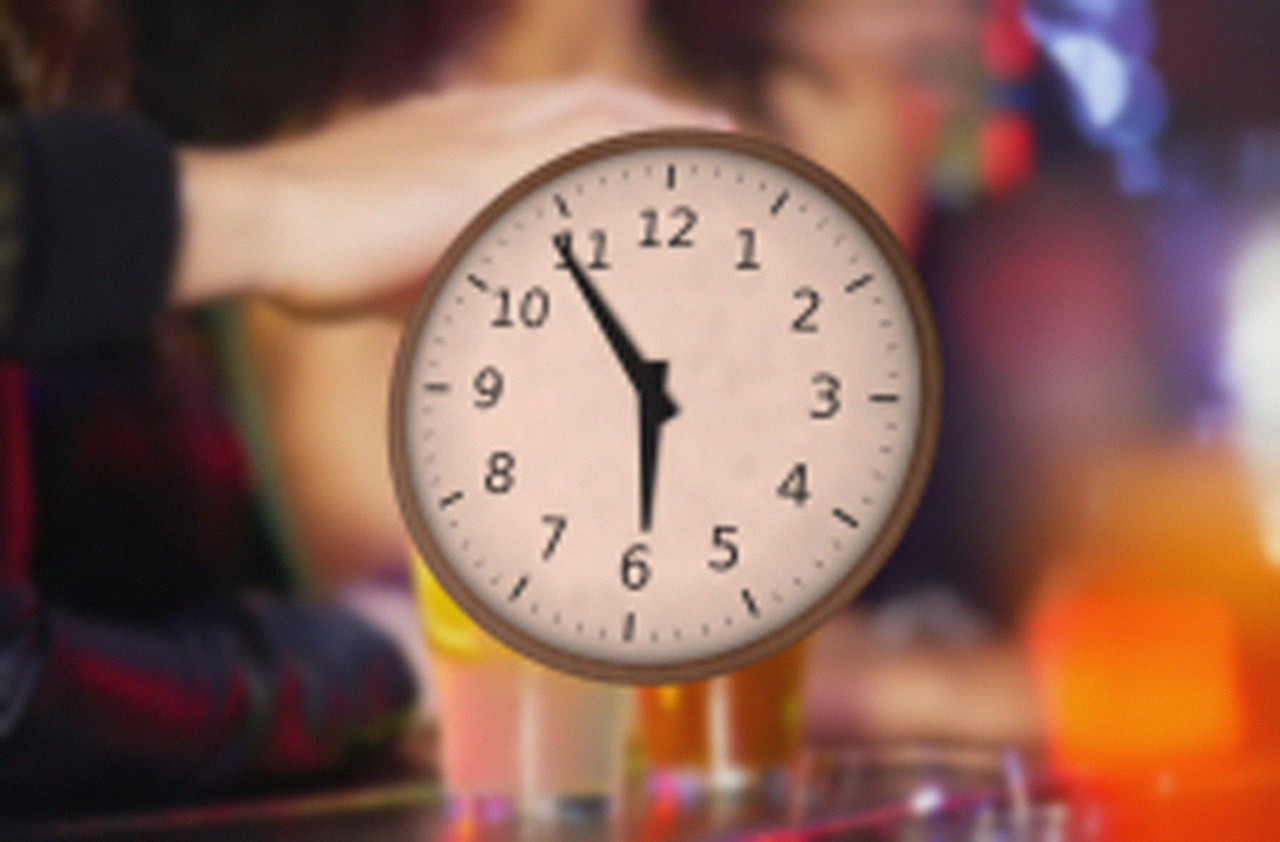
5,54
